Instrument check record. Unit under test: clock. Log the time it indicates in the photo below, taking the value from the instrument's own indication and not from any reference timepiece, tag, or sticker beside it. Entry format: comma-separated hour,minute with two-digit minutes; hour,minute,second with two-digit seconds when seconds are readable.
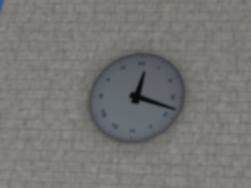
12,18
